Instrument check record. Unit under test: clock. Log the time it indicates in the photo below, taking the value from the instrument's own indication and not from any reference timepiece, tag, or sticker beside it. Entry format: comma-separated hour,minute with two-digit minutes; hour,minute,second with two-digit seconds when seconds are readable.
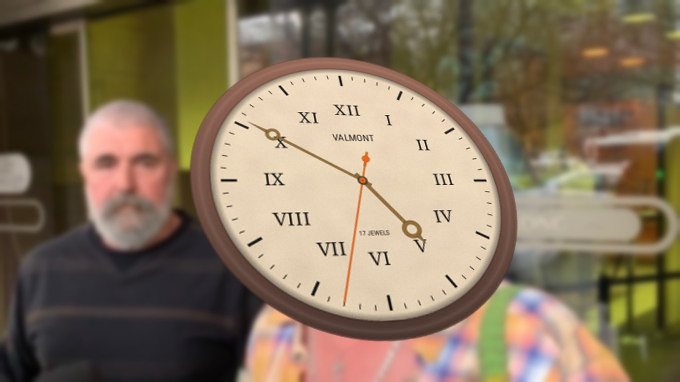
4,50,33
